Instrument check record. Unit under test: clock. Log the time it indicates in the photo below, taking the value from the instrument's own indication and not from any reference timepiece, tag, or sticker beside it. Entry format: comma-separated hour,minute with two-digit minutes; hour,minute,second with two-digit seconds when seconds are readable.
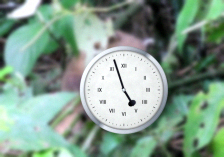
4,57
